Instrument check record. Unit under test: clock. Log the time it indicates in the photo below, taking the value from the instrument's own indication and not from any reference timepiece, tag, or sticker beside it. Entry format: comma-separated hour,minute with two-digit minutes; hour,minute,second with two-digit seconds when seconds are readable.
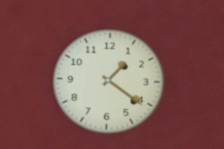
1,21
